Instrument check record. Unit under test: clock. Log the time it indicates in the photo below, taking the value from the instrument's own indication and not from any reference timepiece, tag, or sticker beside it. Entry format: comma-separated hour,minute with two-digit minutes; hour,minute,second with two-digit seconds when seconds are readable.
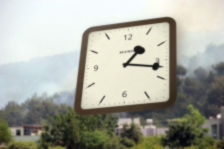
1,17
